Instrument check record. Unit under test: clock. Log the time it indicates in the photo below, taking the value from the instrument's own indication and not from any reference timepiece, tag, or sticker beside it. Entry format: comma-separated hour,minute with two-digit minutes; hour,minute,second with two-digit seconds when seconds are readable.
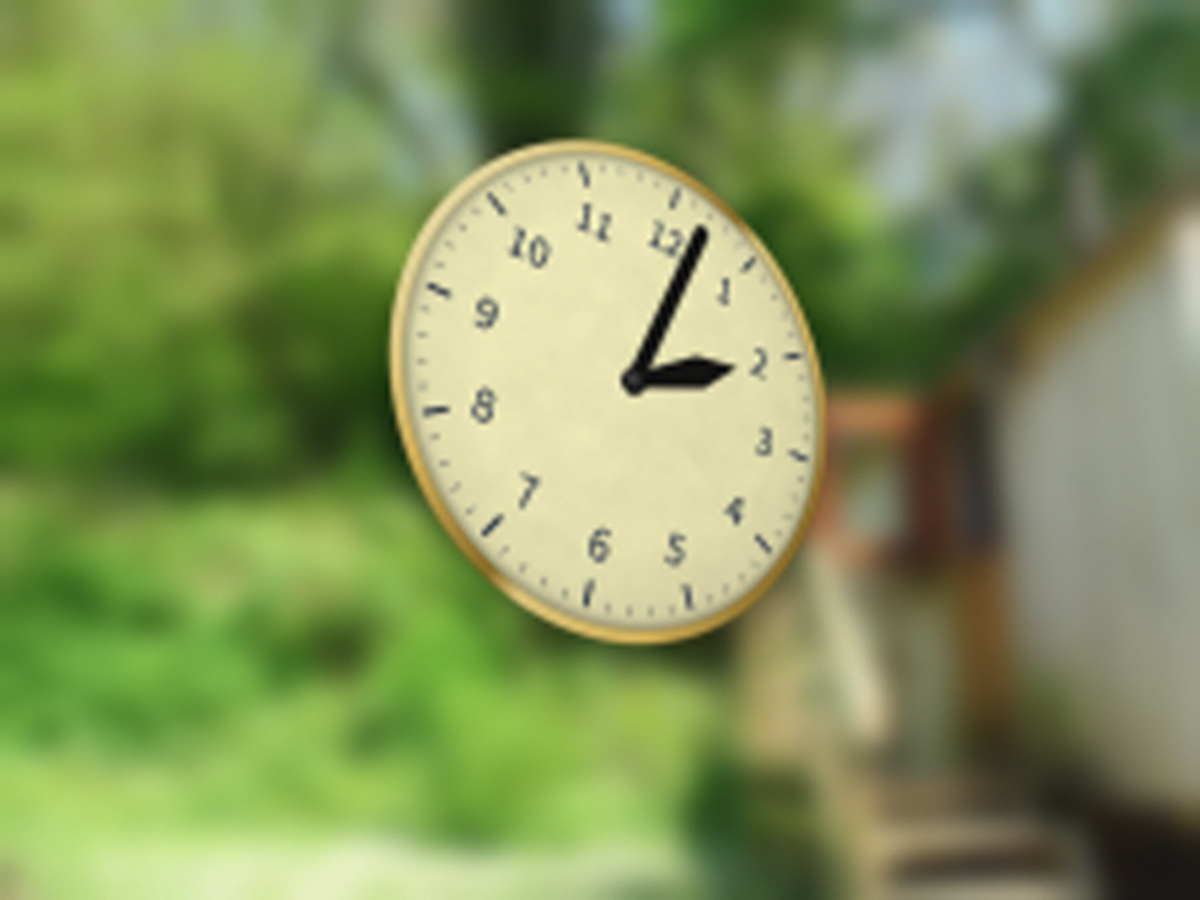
2,02
